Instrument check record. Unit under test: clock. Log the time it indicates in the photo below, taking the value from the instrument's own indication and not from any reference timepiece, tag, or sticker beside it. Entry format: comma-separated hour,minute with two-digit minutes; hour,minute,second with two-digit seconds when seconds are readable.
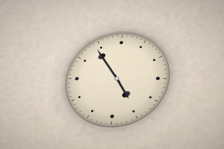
4,54
